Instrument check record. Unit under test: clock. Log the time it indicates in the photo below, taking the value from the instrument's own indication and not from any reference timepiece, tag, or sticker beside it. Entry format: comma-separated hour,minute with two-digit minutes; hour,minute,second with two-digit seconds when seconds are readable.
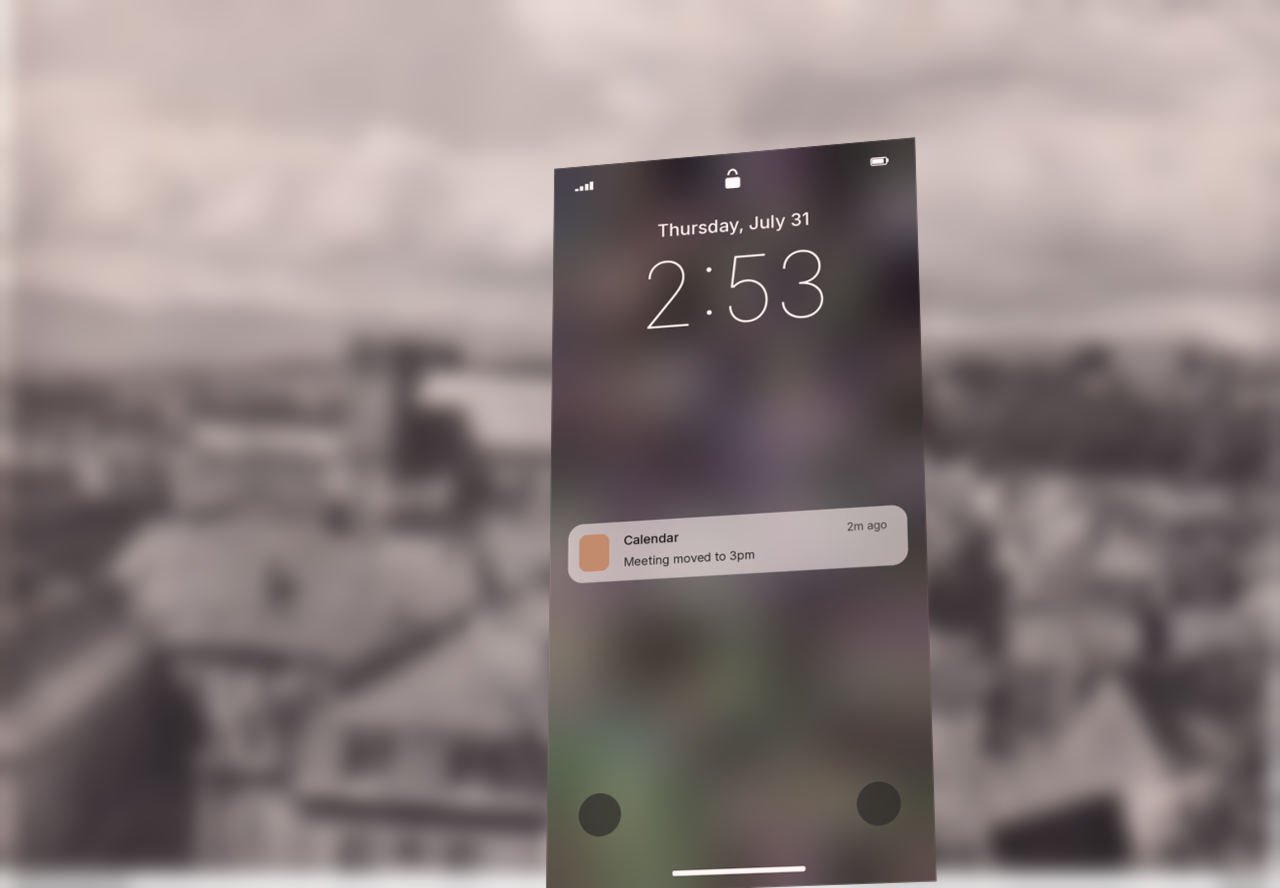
2,53
